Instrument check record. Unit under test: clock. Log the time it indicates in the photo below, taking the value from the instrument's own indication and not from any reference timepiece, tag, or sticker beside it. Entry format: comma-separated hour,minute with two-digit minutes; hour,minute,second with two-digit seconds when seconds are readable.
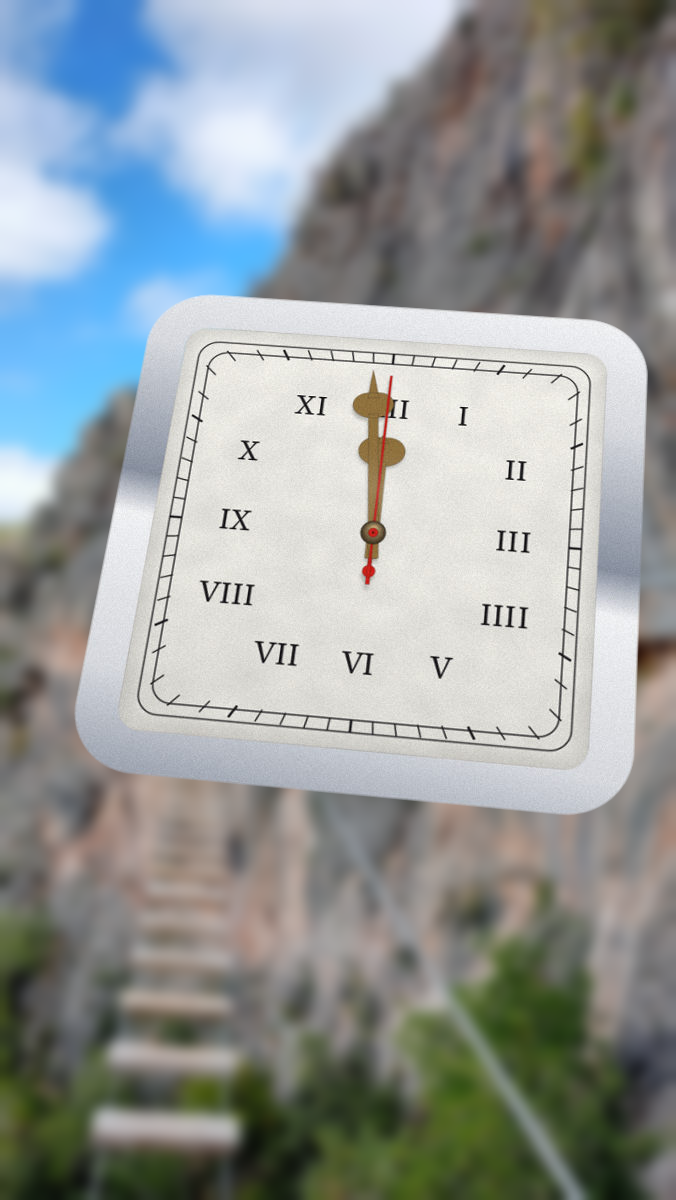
11,59,00
